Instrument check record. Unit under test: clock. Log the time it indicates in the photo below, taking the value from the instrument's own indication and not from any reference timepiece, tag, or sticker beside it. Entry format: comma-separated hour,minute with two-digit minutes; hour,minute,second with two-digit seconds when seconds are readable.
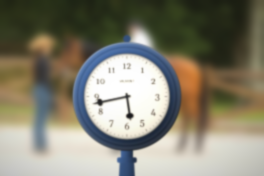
5,43
